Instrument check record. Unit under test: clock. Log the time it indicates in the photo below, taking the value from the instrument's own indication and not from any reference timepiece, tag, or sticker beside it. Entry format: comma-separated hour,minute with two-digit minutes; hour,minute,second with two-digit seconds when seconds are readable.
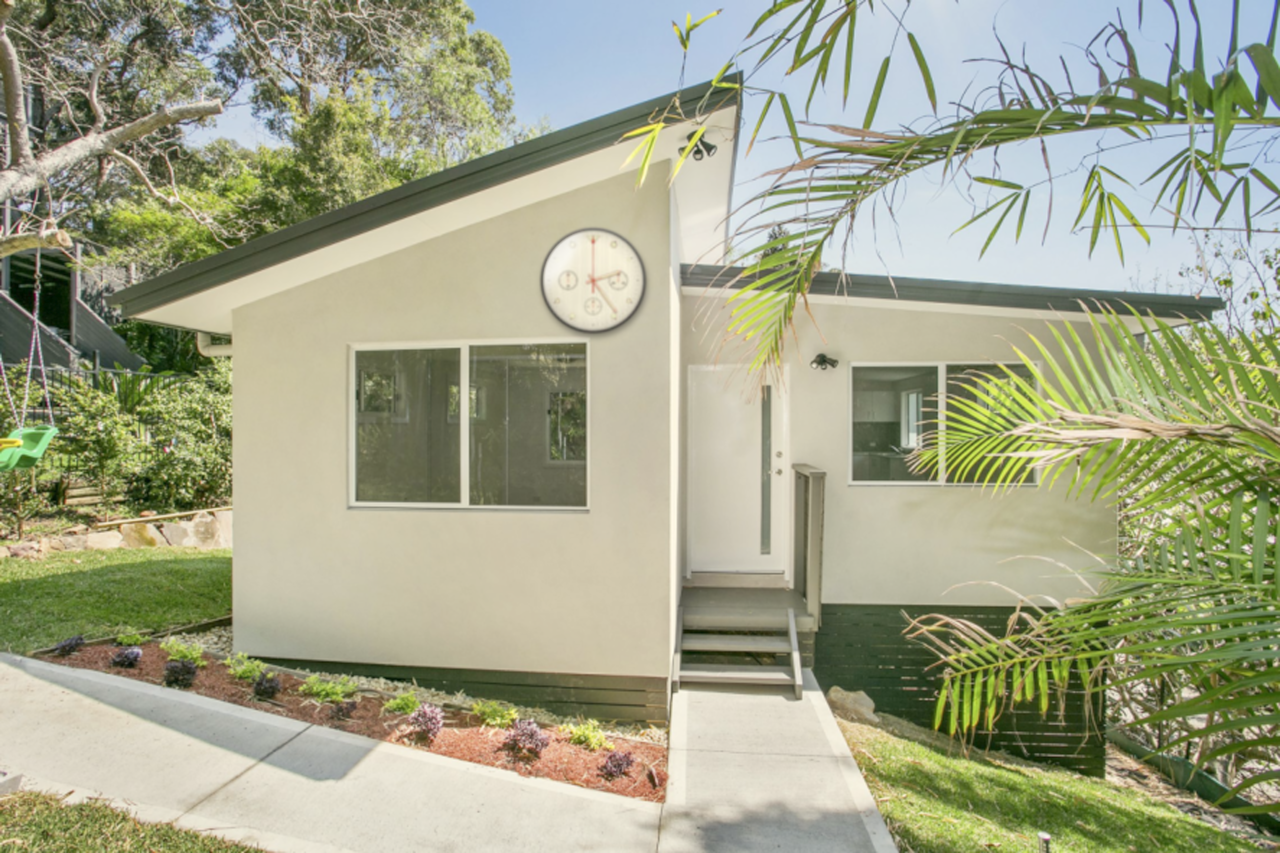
2,24
